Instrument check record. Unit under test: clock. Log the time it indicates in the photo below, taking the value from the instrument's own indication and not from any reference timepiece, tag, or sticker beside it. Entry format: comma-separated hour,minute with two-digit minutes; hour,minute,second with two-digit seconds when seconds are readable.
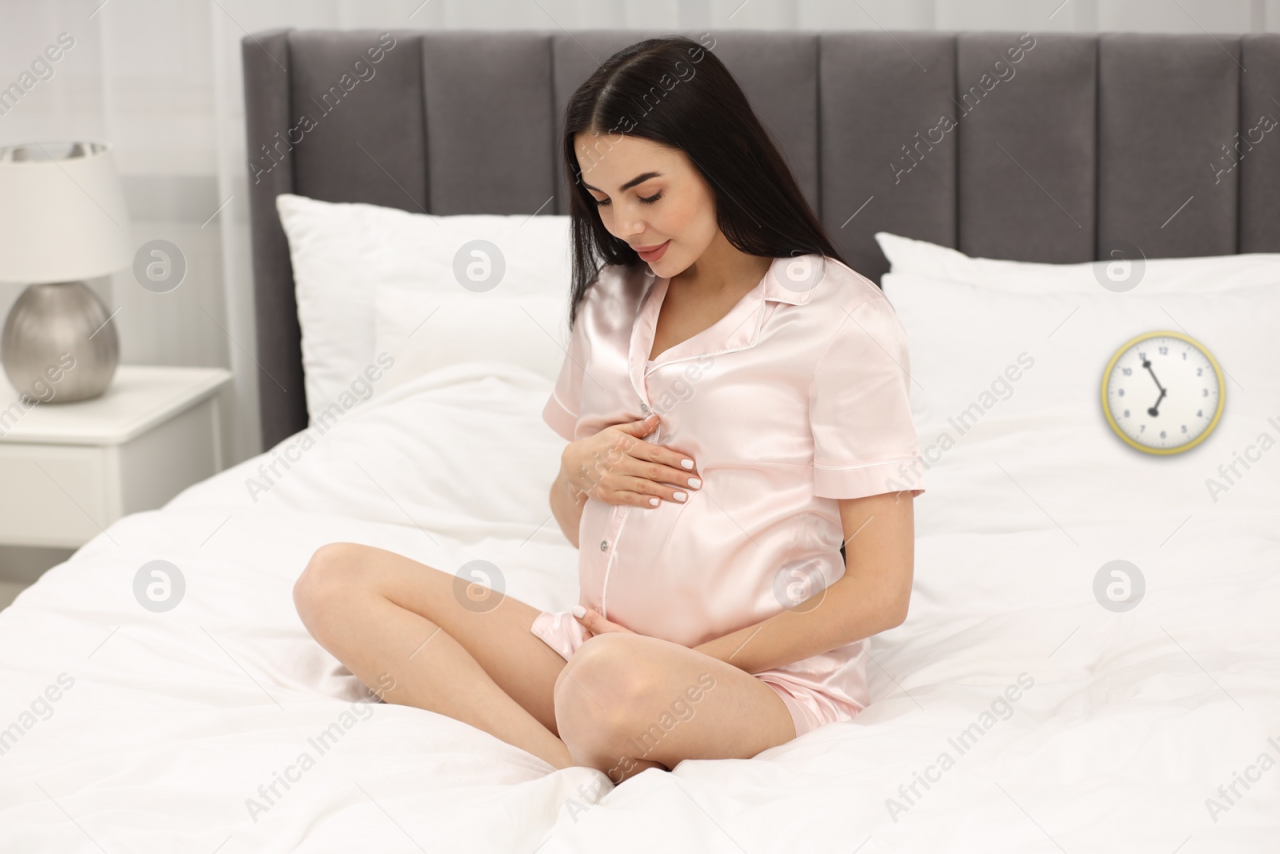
6,55
